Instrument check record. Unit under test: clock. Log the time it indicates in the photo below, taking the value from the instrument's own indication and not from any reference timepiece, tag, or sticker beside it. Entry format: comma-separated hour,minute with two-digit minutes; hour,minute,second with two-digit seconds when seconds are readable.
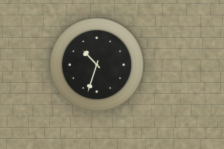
10,33
